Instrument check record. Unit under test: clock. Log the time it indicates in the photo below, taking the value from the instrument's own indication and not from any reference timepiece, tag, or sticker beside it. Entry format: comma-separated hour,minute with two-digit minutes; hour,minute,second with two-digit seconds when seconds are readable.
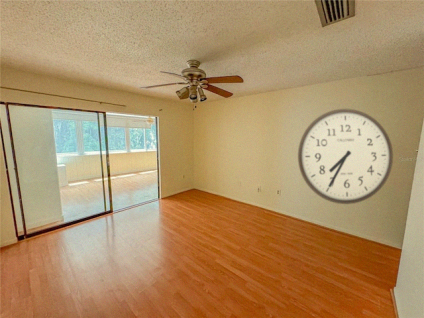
7,35
